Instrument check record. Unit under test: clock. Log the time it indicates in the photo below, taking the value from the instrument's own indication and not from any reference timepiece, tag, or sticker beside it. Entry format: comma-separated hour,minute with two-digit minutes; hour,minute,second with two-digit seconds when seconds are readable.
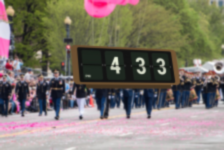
4,33
